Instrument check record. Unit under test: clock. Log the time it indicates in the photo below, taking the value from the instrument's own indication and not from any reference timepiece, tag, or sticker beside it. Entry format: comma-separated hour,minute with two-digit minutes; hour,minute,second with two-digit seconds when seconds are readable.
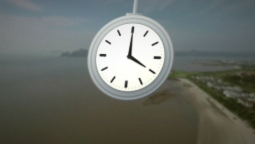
4,00
